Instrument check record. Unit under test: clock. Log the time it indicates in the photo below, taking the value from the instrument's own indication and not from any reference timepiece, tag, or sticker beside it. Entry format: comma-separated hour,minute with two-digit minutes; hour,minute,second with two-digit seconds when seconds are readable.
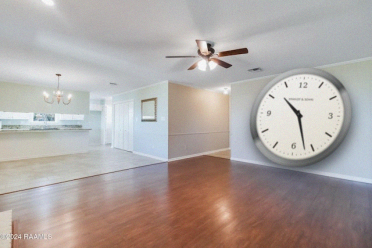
10,27
